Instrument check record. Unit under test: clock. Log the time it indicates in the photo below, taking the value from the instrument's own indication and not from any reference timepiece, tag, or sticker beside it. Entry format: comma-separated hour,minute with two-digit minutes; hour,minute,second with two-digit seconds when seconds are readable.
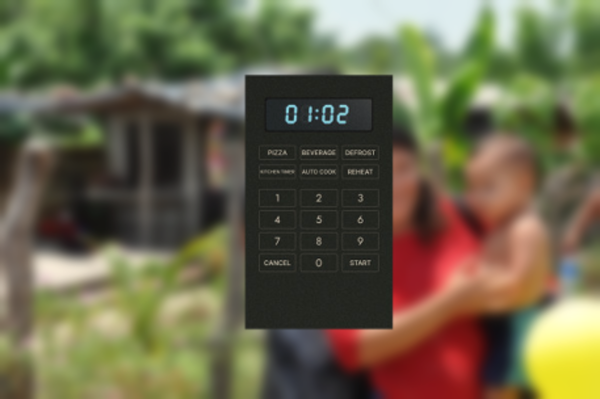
1,02
